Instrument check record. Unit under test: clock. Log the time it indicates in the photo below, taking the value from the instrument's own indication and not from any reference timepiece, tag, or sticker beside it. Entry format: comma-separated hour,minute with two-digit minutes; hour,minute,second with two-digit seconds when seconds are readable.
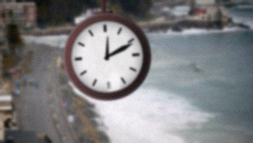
12,11
